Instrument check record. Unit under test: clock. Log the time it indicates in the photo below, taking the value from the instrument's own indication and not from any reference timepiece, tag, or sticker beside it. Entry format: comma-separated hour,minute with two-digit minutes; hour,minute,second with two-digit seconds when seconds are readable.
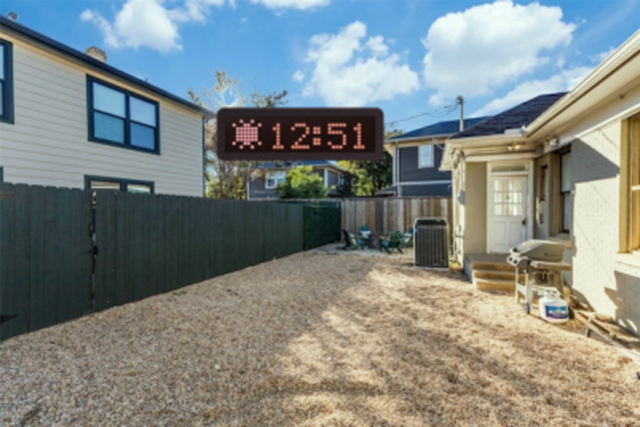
12,51
